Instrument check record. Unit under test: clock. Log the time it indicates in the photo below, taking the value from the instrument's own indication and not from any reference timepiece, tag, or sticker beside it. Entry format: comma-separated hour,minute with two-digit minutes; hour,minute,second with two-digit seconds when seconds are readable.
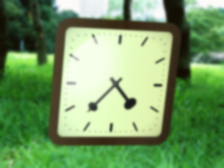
4,37
